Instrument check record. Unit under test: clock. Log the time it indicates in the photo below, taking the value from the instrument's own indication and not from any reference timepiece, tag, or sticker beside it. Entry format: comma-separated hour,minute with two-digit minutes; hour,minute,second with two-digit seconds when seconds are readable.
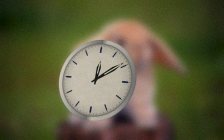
12,09
